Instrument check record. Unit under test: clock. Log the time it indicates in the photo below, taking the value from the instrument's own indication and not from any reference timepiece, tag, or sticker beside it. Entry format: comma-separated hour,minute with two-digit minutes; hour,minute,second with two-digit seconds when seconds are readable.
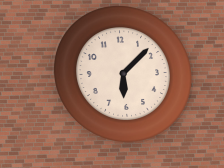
6,08
